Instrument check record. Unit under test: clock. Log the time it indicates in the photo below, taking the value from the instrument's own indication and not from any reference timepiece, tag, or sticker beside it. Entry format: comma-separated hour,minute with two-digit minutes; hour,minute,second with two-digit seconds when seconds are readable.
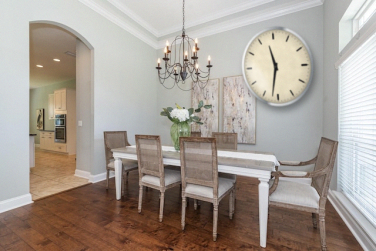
11,32
